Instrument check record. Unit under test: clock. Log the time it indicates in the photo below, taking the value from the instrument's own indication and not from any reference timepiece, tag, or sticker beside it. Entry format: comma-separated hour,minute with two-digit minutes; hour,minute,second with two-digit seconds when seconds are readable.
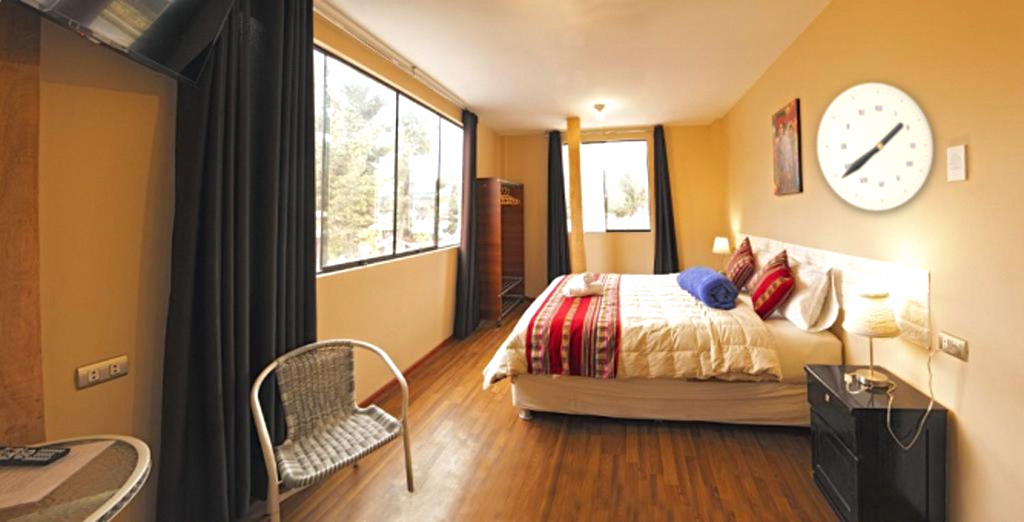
1,39
